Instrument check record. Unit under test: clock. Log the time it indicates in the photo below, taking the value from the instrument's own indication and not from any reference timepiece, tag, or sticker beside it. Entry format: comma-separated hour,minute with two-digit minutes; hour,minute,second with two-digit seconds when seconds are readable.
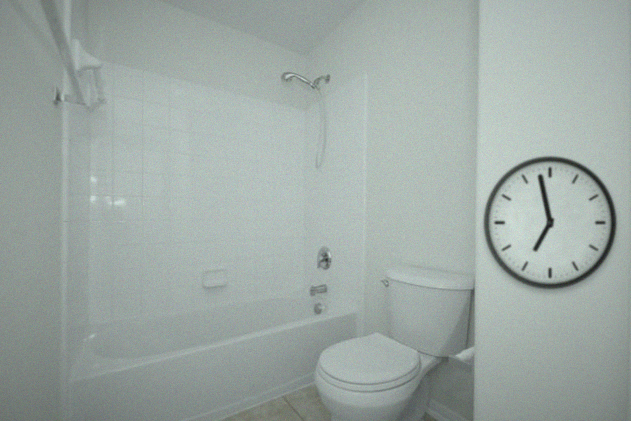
6,58
